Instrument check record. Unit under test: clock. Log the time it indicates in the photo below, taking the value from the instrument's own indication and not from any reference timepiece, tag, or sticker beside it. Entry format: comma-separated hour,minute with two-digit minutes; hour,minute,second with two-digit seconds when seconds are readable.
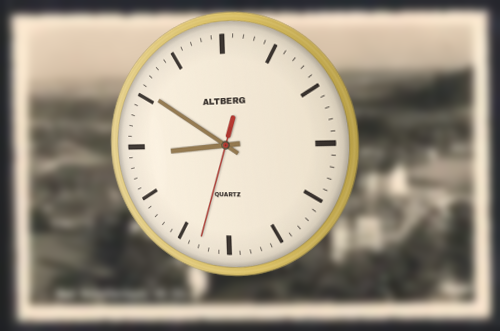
8,50,33
